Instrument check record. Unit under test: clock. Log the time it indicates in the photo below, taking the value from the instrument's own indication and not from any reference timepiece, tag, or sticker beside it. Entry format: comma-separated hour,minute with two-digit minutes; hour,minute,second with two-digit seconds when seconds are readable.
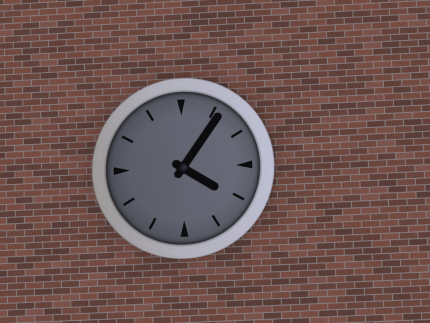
4,06
